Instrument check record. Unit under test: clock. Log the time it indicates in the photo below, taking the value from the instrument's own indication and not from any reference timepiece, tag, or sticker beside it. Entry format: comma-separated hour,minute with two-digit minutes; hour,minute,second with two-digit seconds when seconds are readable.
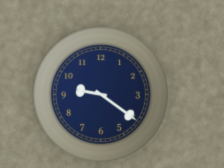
9,21
